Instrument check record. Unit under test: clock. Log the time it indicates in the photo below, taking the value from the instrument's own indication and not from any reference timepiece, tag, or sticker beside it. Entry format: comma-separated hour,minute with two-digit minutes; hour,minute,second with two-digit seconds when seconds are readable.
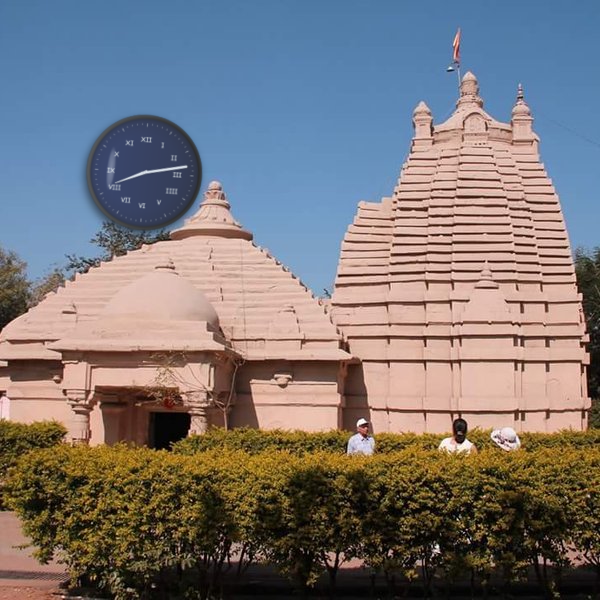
8,13
